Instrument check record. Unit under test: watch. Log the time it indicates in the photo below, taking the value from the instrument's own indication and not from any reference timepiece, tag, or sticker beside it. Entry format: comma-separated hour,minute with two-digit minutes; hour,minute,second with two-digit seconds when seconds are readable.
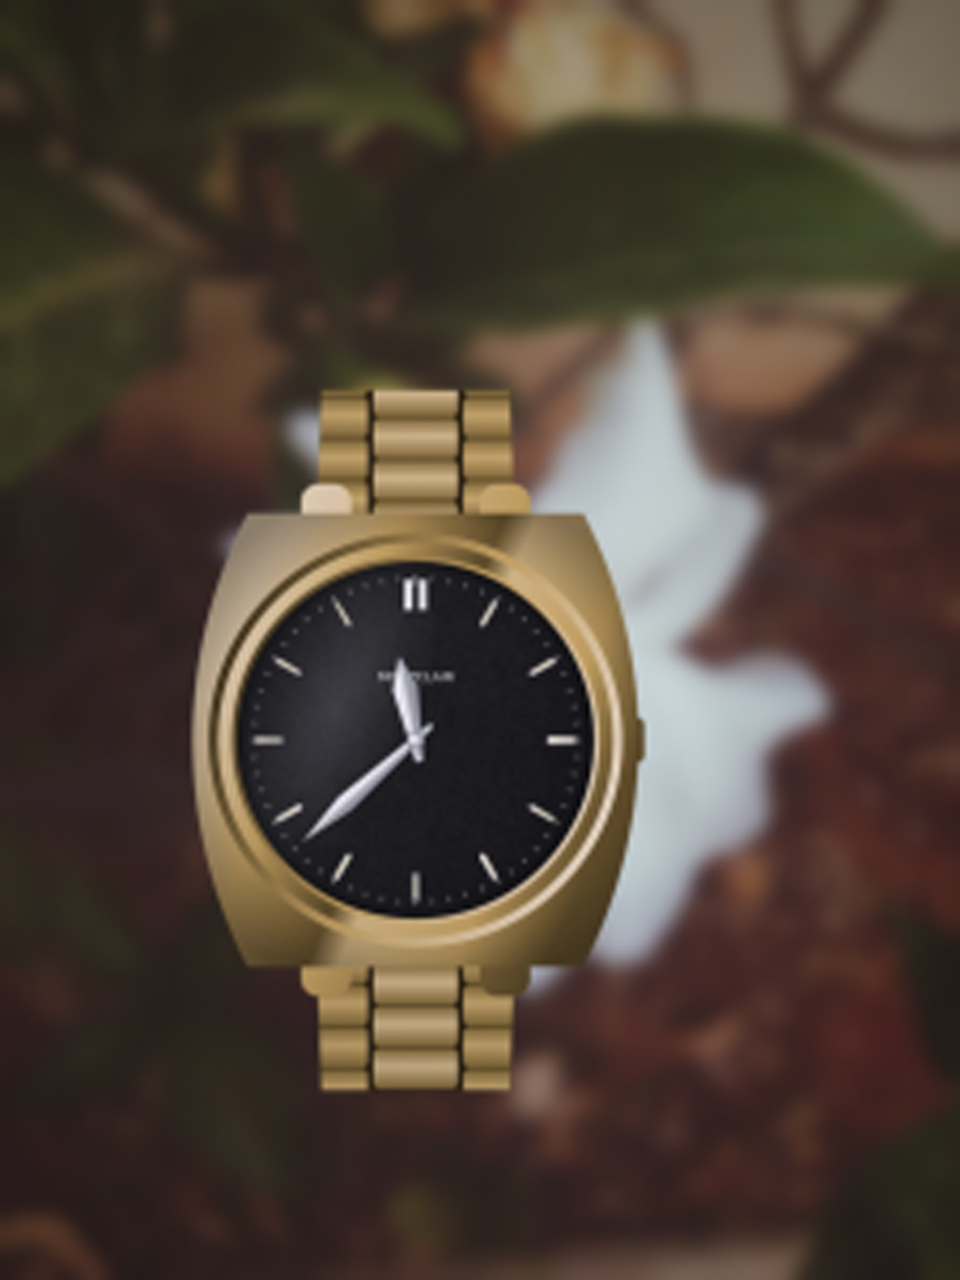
11,38
